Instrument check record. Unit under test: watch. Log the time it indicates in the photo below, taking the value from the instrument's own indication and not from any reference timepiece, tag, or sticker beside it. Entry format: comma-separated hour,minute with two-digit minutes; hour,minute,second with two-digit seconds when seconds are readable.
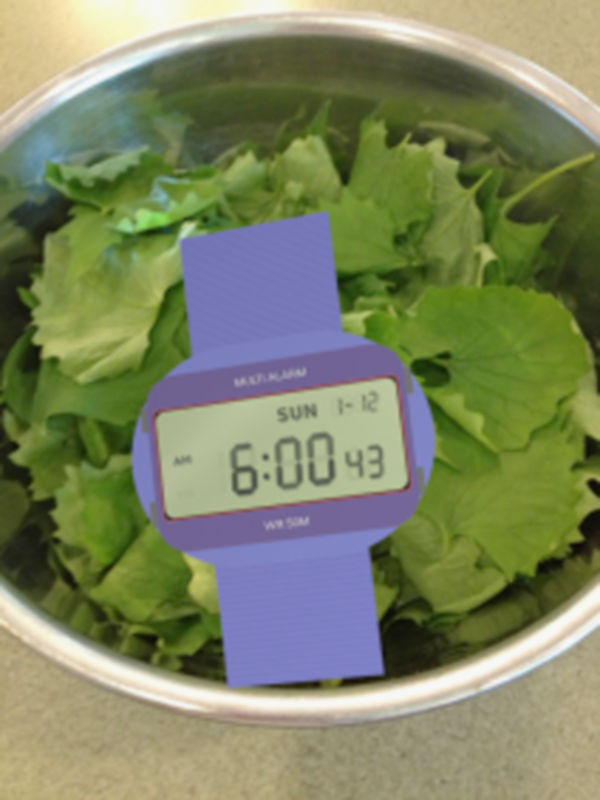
6,00,43
